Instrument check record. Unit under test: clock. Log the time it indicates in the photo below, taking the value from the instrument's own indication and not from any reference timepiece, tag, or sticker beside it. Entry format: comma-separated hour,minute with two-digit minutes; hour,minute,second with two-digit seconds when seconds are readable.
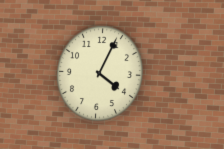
4,04
